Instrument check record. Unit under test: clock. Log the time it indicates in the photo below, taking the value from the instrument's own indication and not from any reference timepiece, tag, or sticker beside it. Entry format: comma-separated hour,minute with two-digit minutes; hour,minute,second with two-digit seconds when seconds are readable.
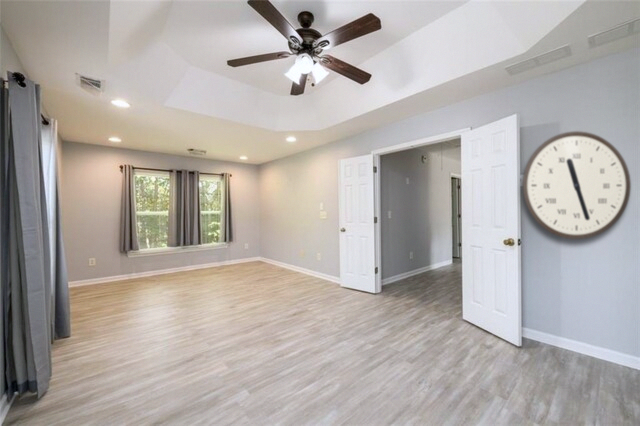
11,27
